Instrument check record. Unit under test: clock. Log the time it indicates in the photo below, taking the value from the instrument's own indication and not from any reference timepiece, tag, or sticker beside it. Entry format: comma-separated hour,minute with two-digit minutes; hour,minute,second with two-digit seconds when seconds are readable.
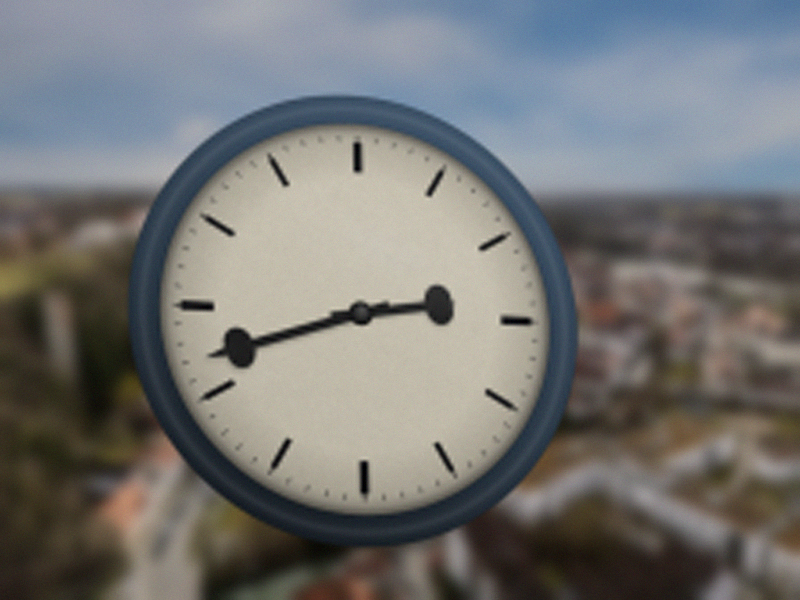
2,42
